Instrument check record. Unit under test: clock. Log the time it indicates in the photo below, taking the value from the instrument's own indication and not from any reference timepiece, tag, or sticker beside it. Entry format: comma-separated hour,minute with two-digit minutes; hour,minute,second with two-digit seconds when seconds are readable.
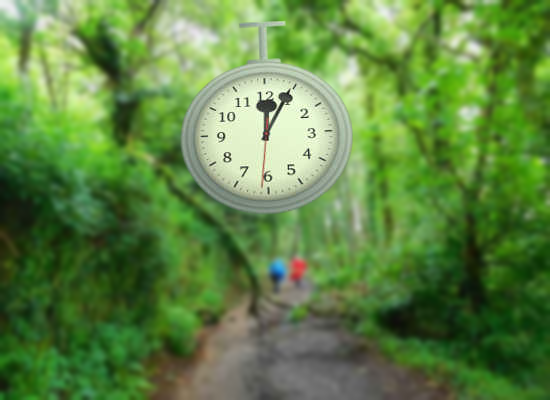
12,04,31
